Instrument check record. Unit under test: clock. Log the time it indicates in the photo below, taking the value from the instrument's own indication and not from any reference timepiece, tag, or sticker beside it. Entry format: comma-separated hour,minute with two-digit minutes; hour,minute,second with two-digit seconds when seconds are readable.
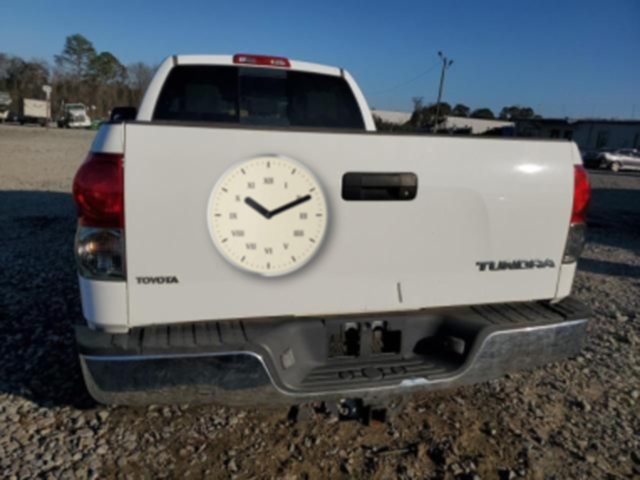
10,11
